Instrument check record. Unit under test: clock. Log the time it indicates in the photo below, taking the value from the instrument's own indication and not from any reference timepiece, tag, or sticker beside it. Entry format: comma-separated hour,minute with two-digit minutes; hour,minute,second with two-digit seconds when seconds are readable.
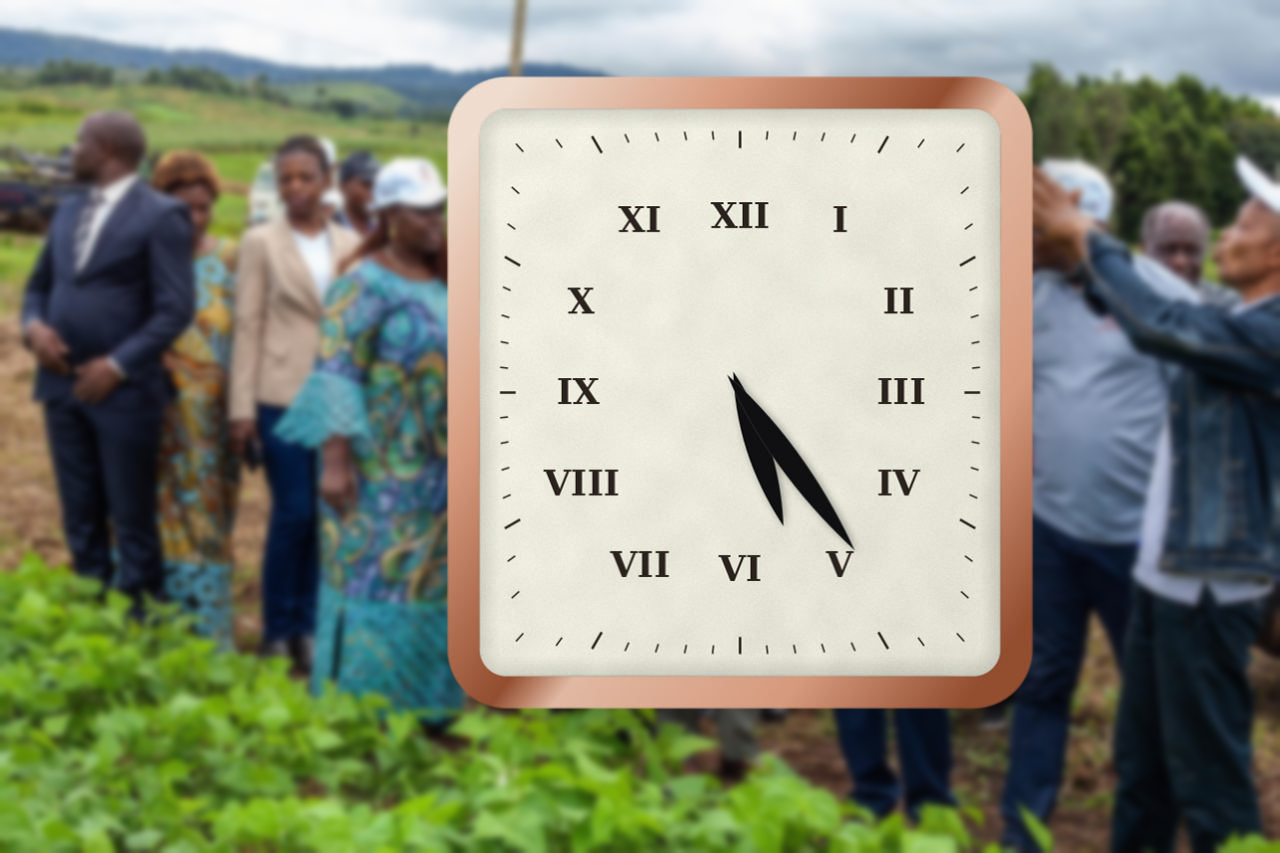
5,24
